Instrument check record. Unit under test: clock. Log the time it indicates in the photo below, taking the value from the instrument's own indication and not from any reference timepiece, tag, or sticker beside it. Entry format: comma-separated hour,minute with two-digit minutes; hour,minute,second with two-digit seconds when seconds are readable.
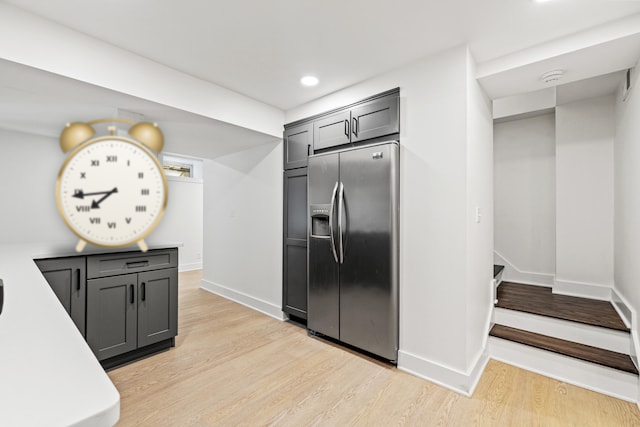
7,44
